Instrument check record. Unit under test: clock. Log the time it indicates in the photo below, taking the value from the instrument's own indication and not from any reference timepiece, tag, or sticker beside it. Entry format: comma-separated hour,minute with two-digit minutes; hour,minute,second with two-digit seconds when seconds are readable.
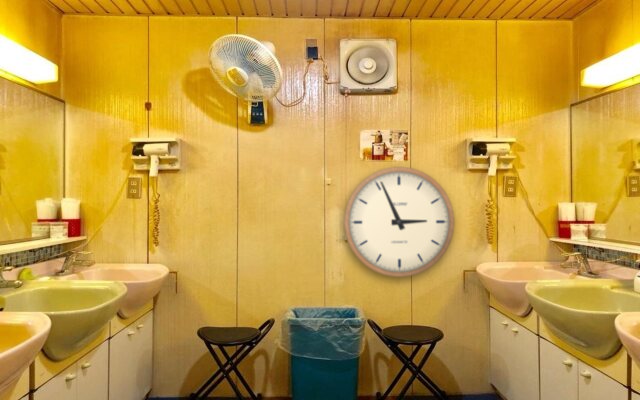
2,56
